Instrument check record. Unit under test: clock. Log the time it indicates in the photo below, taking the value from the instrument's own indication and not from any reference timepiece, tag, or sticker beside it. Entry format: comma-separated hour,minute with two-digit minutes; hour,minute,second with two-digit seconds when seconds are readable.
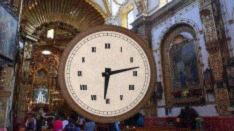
6,13
